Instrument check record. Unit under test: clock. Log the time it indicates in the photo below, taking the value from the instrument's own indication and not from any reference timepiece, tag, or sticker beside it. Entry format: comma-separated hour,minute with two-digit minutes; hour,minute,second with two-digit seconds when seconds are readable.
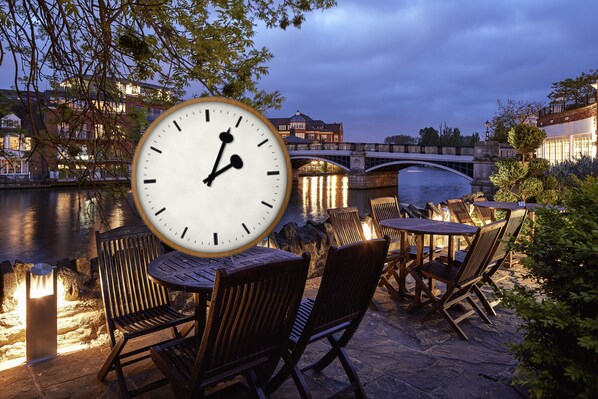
2,04
